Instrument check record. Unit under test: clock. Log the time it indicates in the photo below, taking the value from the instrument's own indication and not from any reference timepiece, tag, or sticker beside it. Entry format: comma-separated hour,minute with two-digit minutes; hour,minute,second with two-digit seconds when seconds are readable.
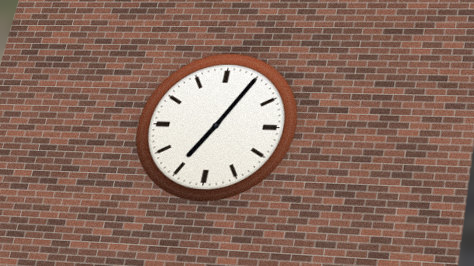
7,05
